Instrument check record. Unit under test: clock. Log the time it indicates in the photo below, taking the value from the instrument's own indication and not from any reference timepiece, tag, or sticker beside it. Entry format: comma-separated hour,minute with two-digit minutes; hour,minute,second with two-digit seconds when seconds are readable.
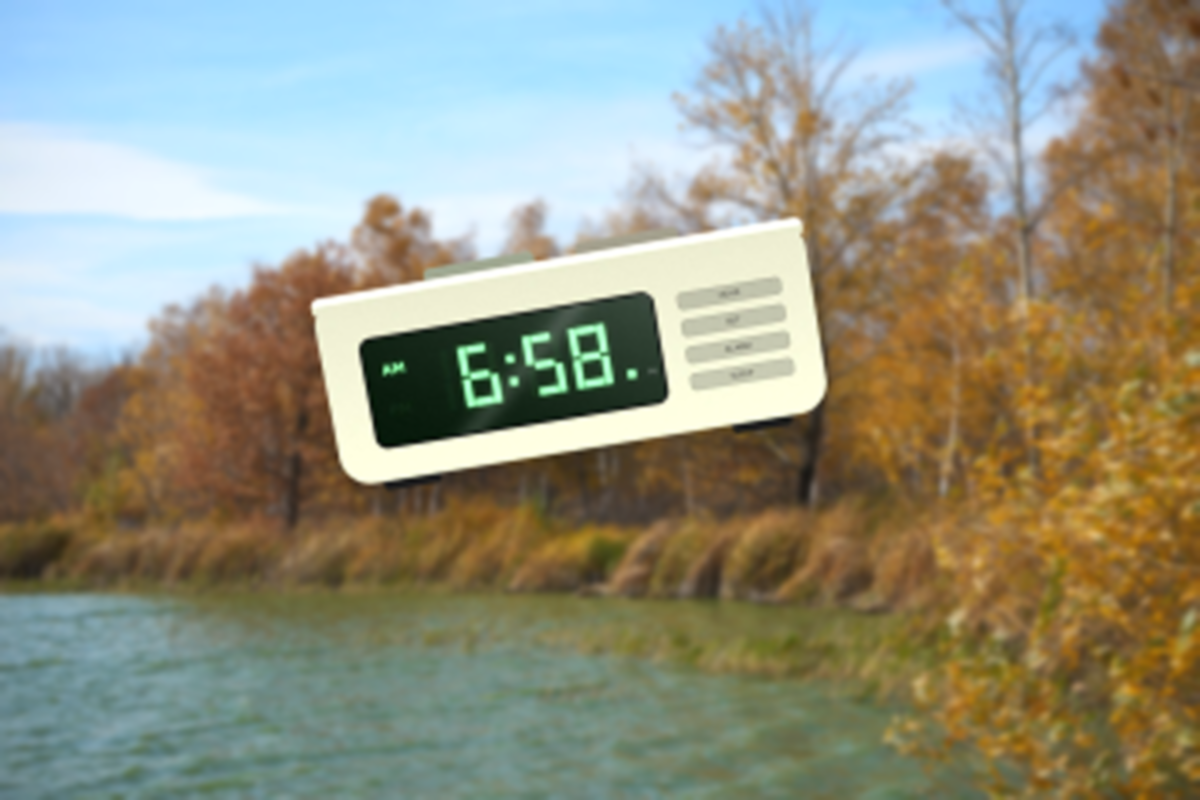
6,58
